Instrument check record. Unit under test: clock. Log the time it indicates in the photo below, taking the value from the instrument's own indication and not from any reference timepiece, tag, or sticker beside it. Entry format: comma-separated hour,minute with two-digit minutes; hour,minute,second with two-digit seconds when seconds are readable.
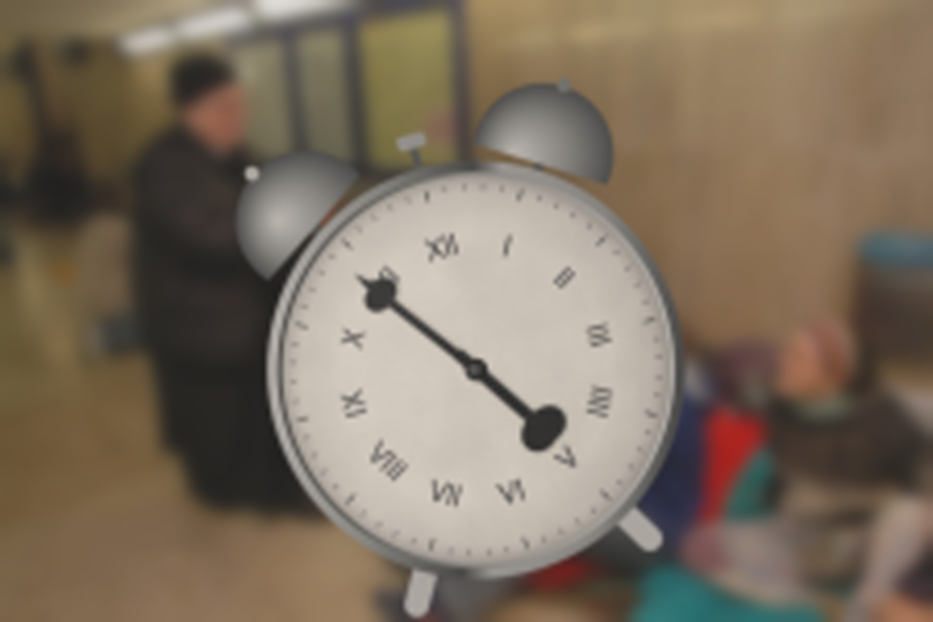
4,54
